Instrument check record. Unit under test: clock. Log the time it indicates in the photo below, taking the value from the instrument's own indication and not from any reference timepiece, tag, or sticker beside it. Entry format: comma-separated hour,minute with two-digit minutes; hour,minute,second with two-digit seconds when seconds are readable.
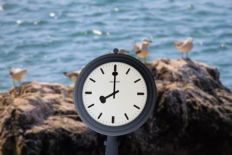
8,00
